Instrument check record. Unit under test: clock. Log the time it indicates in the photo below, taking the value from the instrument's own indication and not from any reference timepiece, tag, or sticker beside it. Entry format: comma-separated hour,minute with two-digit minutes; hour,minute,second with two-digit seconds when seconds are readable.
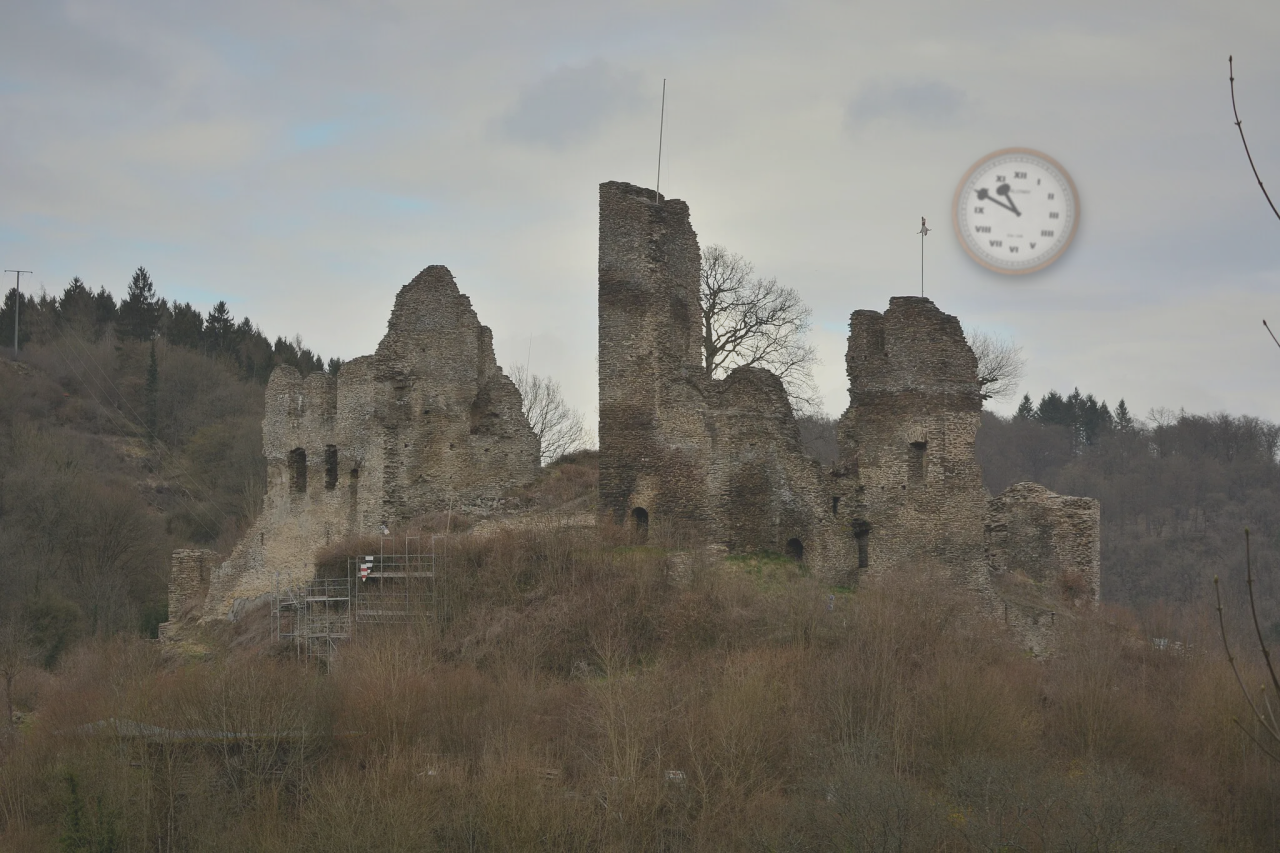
10,49
